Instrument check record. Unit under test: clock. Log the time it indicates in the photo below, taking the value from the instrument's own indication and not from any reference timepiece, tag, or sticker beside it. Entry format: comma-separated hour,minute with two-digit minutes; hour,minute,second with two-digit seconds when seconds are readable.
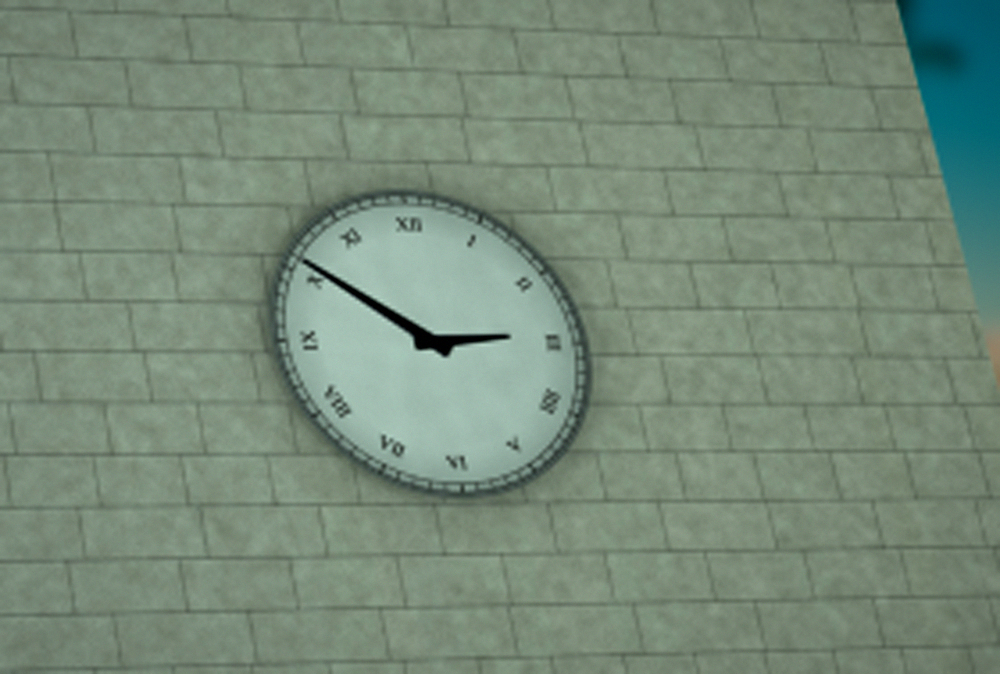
2,51
